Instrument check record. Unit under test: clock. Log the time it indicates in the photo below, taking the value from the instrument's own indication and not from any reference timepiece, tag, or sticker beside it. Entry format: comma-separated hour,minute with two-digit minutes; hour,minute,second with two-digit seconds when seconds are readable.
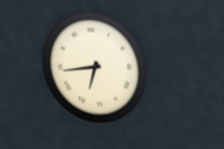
6,44
